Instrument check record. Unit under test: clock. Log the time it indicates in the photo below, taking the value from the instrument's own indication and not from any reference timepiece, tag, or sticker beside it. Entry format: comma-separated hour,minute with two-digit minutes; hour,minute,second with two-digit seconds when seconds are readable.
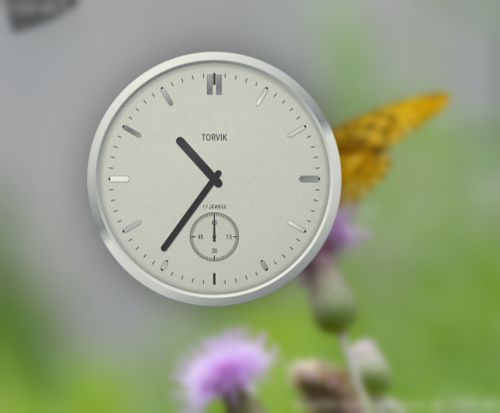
10,36
